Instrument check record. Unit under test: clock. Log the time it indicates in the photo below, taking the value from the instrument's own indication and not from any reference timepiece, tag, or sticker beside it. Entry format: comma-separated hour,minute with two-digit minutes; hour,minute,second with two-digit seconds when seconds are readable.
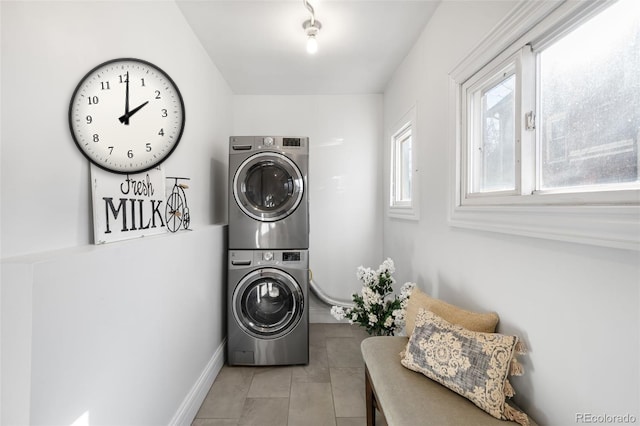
2,01
